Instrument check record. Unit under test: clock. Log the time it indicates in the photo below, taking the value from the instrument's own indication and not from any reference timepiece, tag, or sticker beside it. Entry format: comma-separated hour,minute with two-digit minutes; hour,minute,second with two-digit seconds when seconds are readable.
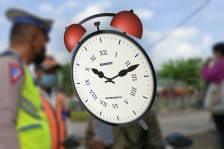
10,12
